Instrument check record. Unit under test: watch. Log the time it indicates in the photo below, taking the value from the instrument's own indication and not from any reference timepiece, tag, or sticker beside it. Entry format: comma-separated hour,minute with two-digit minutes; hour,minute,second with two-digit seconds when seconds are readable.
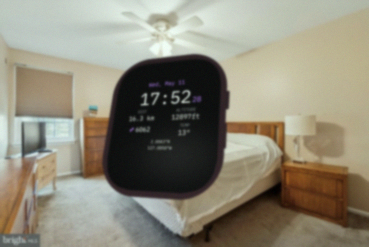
17,52
